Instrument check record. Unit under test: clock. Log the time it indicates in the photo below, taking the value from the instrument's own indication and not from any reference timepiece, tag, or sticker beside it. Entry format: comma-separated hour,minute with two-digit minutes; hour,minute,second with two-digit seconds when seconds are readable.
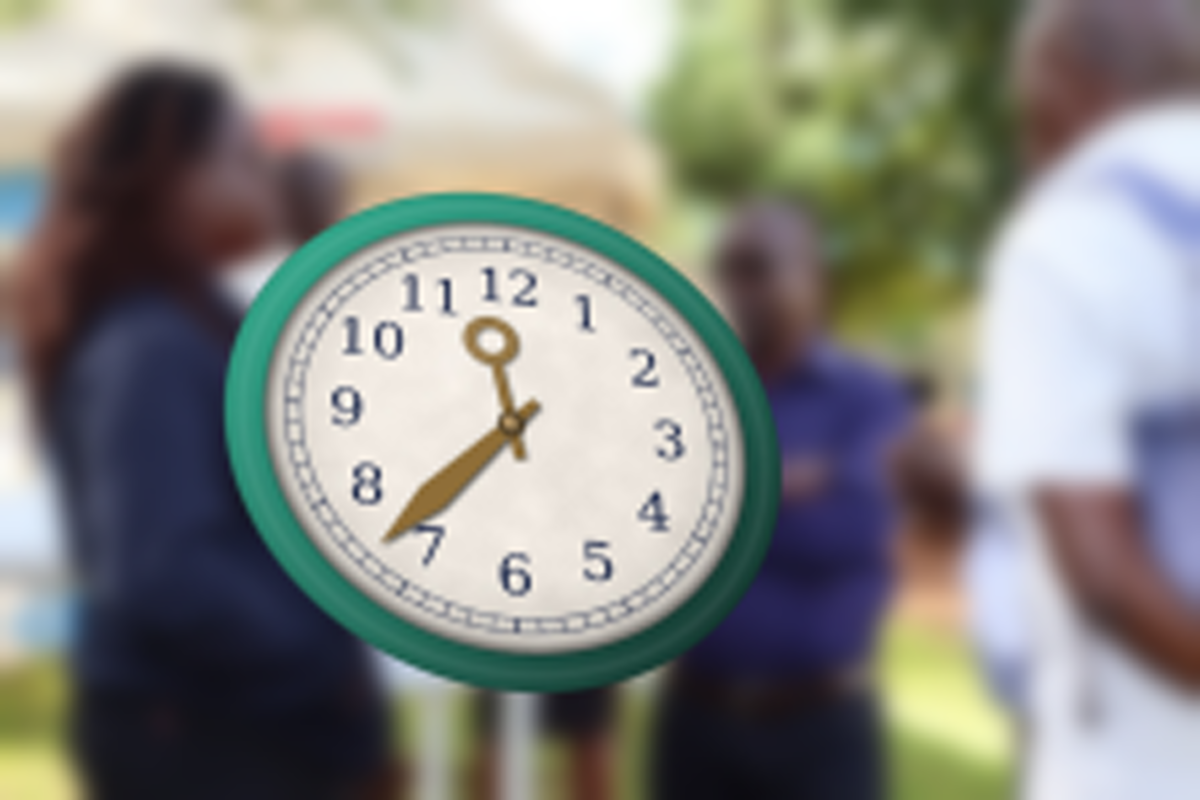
11,37
